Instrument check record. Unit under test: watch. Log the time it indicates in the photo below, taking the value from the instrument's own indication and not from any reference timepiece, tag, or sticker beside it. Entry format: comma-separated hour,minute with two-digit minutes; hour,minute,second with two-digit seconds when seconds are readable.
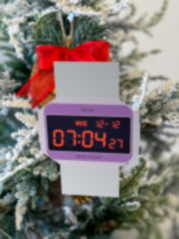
7,04
